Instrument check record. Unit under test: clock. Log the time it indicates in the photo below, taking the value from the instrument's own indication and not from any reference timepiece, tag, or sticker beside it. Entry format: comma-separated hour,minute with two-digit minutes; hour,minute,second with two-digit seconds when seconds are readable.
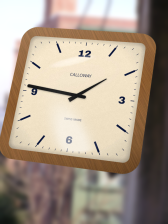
1,46
